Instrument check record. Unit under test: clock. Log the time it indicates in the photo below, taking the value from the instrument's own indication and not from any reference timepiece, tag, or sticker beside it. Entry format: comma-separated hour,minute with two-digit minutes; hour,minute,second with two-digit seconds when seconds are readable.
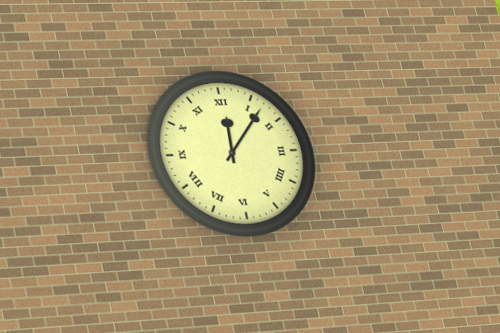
12,07
